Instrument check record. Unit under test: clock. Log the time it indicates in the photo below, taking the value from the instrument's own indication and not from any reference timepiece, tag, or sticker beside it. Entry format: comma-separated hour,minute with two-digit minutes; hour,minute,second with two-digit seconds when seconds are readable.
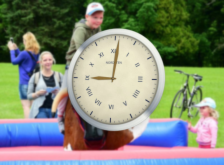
9,01
